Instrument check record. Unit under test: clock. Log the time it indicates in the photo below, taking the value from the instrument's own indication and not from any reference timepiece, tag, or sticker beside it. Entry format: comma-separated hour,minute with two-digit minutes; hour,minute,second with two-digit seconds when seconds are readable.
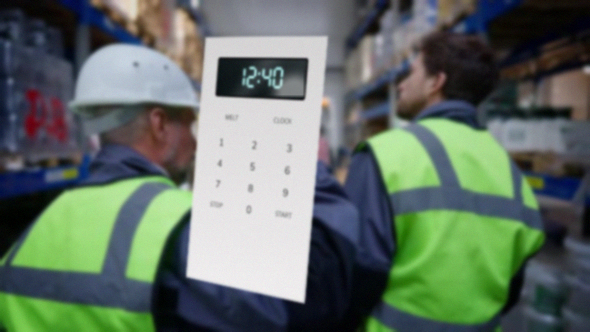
12,40
